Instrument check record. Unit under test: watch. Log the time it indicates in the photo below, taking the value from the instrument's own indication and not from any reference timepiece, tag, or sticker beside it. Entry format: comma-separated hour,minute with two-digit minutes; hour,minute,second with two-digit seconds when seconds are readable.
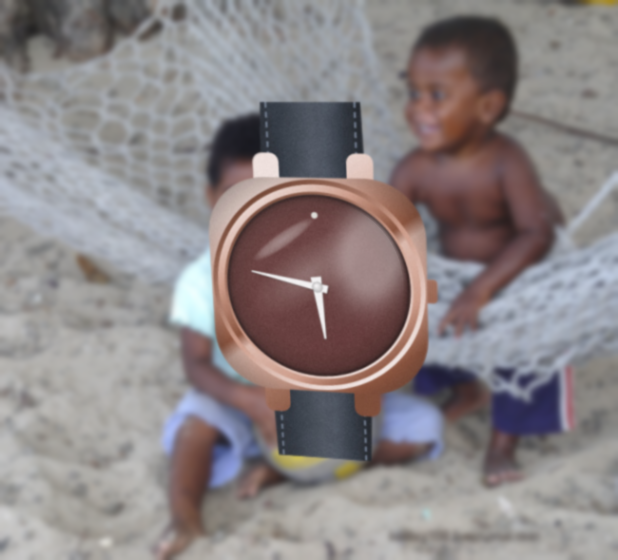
5,47
